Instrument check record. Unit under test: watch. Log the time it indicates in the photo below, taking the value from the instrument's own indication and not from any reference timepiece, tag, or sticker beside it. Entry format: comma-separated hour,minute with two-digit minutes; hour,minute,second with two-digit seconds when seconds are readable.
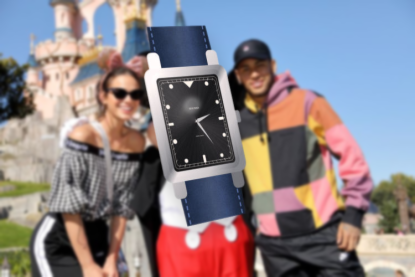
2,25
